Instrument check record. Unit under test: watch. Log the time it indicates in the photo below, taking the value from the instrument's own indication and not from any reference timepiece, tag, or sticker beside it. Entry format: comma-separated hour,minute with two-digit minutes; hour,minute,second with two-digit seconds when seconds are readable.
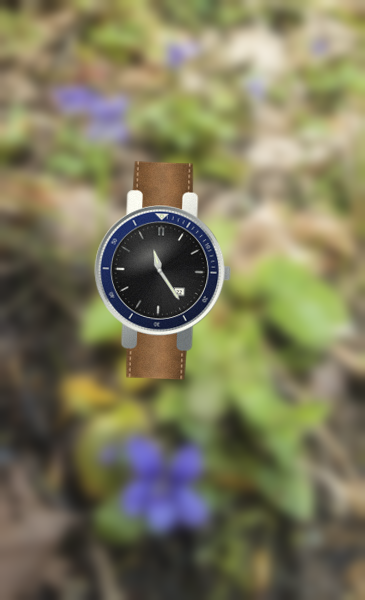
11,24
